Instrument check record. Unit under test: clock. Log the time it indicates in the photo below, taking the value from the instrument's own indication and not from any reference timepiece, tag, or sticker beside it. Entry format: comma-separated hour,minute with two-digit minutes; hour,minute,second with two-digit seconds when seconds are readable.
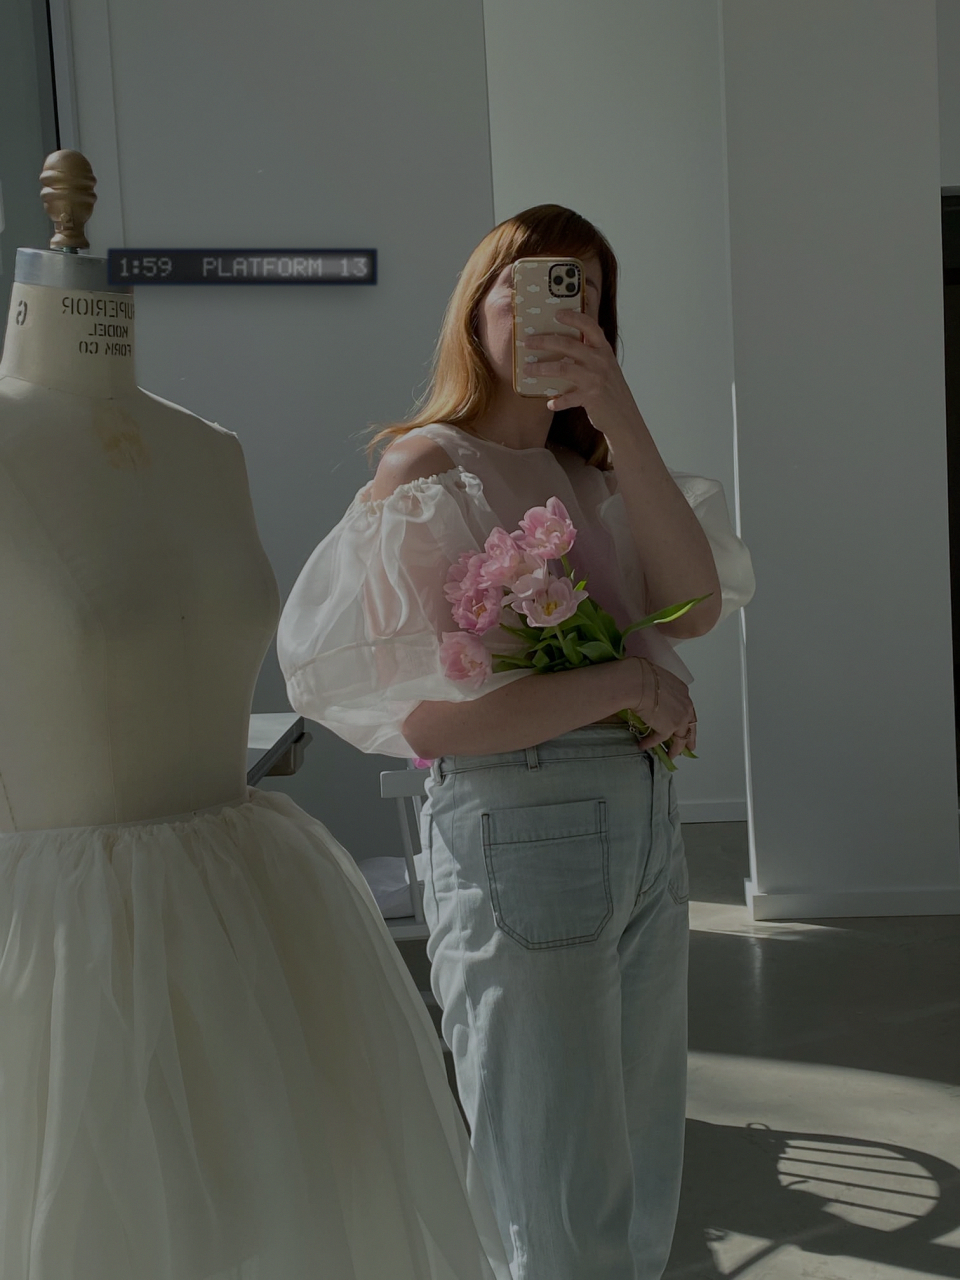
1,59
